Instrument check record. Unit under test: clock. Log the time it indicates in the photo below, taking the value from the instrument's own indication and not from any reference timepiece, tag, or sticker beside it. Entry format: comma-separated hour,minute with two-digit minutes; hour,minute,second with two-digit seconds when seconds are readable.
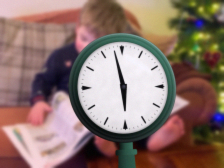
5,58
